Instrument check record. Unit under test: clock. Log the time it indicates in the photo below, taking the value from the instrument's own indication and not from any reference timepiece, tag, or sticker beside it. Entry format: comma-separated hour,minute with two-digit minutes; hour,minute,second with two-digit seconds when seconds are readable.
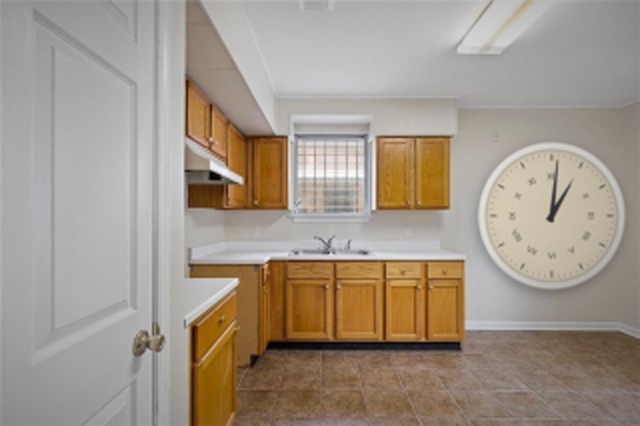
1,01
